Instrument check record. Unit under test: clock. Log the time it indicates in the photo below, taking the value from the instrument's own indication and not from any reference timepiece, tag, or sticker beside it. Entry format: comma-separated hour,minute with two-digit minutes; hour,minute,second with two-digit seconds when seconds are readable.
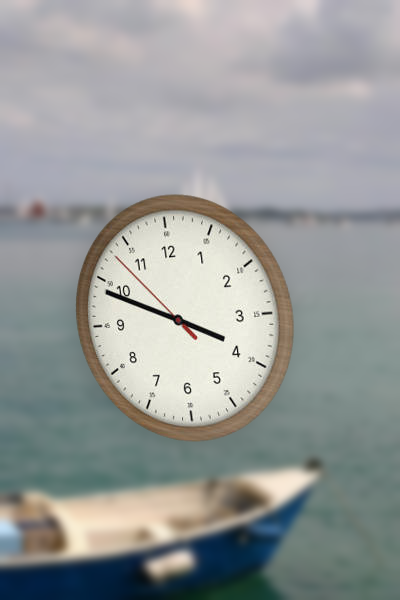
3,48,53
